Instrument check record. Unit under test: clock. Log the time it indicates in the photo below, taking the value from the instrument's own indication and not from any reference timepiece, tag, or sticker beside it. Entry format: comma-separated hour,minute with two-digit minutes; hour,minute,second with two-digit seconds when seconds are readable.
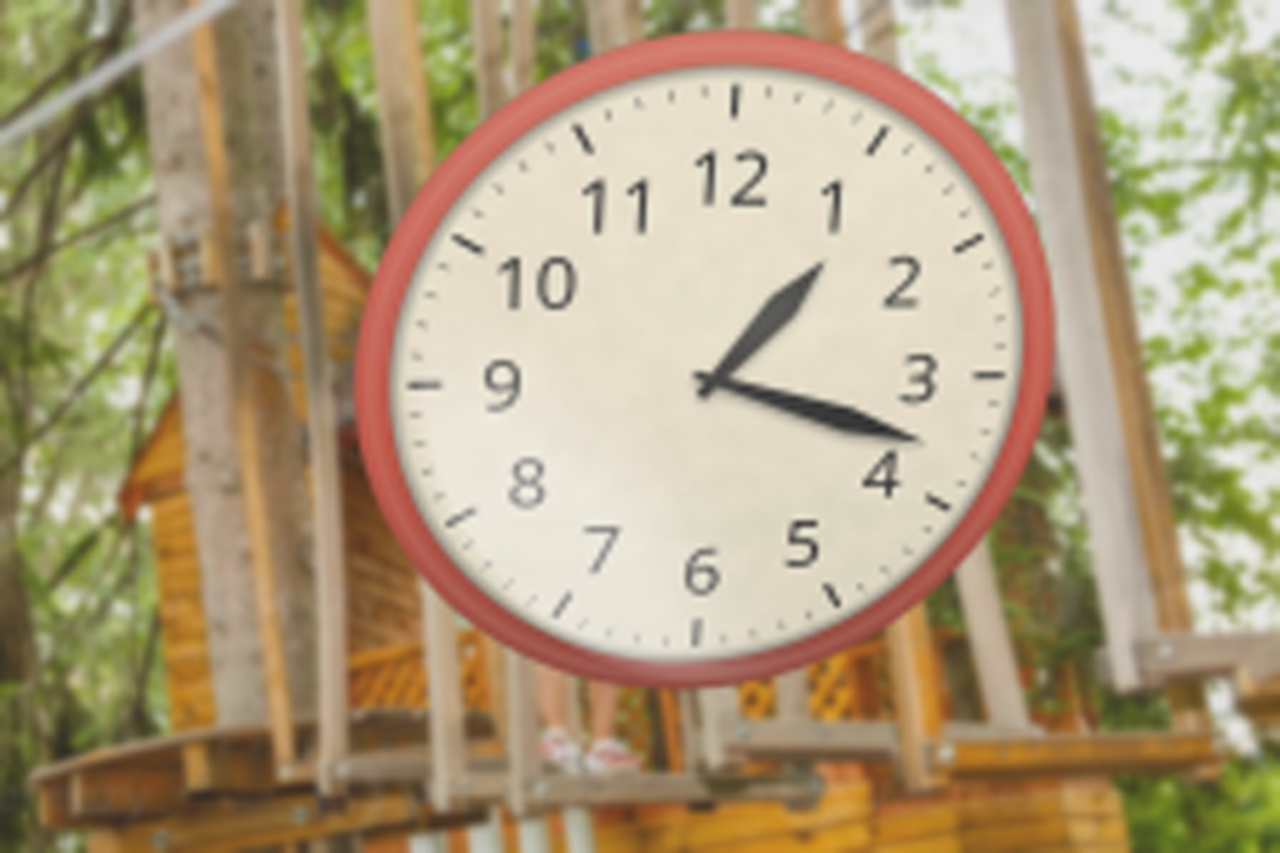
1,18
